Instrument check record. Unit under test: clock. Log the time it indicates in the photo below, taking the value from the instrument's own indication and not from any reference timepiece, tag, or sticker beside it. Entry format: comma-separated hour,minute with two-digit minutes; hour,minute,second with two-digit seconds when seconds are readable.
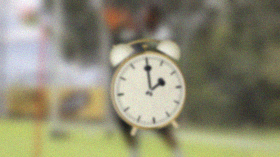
2,00
